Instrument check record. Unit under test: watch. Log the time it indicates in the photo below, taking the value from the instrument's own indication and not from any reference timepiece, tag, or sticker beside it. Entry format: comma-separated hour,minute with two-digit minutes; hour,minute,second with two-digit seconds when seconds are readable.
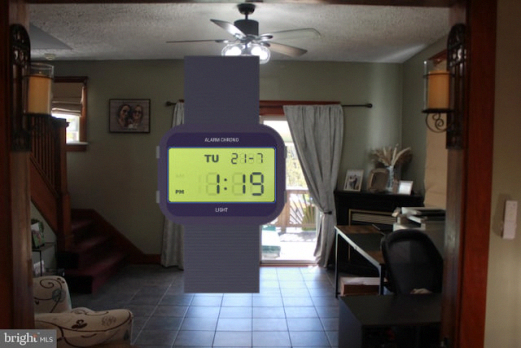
1,19
